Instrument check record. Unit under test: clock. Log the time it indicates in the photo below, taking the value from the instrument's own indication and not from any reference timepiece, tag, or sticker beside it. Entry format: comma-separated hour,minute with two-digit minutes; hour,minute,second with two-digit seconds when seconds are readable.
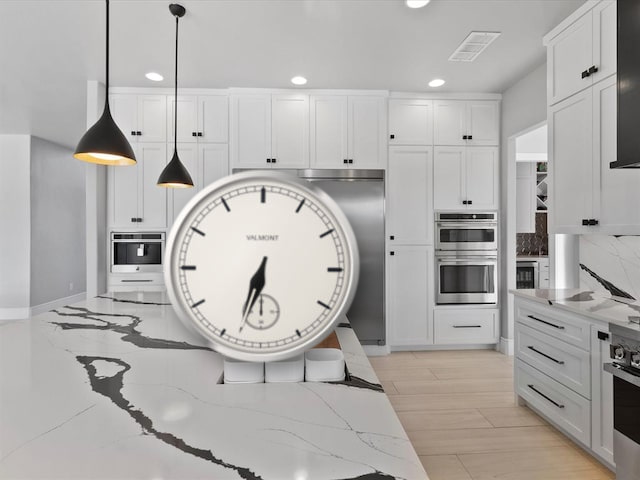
6,33
